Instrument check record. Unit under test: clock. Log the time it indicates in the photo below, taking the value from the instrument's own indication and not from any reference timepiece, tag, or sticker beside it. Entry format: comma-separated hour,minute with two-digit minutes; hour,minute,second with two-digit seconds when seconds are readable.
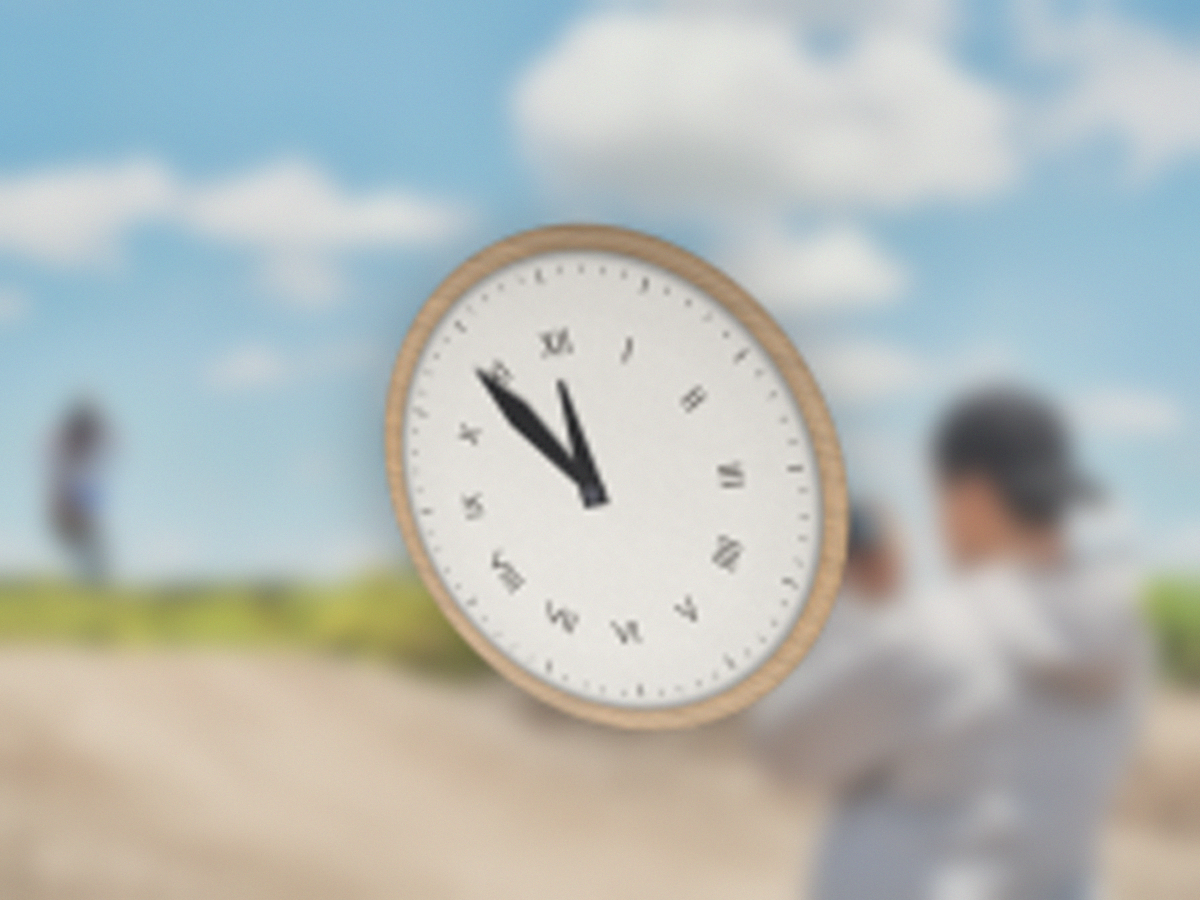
11,54
